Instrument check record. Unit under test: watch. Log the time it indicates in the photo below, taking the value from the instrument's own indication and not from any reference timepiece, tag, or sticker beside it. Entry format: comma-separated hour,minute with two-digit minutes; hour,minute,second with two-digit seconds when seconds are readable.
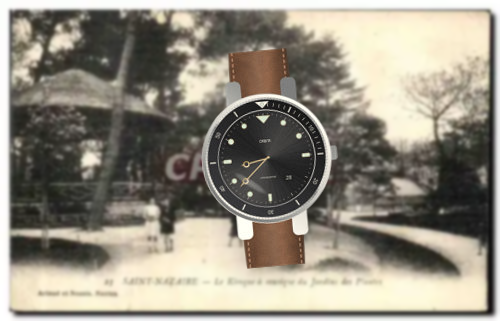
8,38
